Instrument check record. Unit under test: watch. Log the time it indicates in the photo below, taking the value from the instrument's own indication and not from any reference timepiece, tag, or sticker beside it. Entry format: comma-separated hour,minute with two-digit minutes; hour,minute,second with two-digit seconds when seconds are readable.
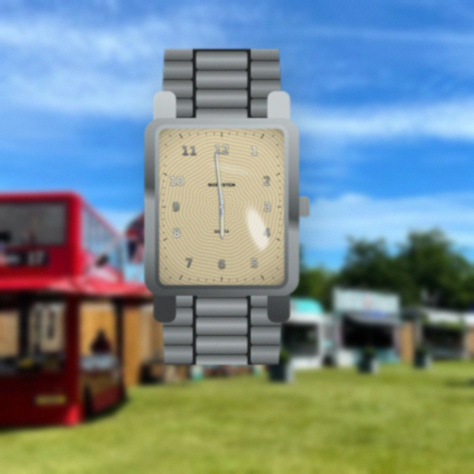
5,59
